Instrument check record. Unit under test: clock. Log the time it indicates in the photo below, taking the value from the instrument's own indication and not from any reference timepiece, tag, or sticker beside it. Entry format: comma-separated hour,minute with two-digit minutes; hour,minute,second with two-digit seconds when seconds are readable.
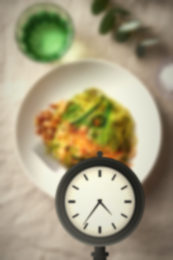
4,36
